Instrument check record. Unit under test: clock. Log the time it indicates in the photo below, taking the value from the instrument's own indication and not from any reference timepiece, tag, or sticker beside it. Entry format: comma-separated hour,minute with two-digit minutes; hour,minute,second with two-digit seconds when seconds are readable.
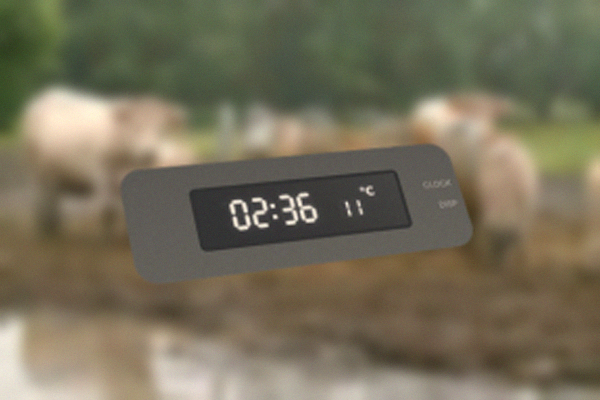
2,36
